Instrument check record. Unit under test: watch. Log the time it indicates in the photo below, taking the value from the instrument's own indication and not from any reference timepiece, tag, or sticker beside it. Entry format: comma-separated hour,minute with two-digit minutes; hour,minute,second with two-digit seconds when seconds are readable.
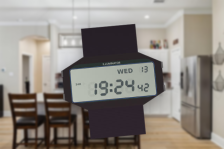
19,24,42
